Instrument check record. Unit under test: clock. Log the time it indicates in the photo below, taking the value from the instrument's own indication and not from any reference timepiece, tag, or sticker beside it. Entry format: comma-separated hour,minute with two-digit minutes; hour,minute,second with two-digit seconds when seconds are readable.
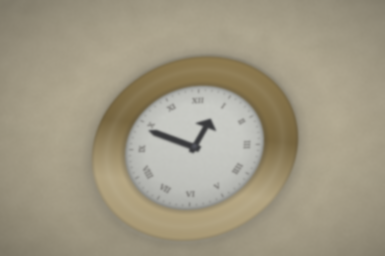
12,49
